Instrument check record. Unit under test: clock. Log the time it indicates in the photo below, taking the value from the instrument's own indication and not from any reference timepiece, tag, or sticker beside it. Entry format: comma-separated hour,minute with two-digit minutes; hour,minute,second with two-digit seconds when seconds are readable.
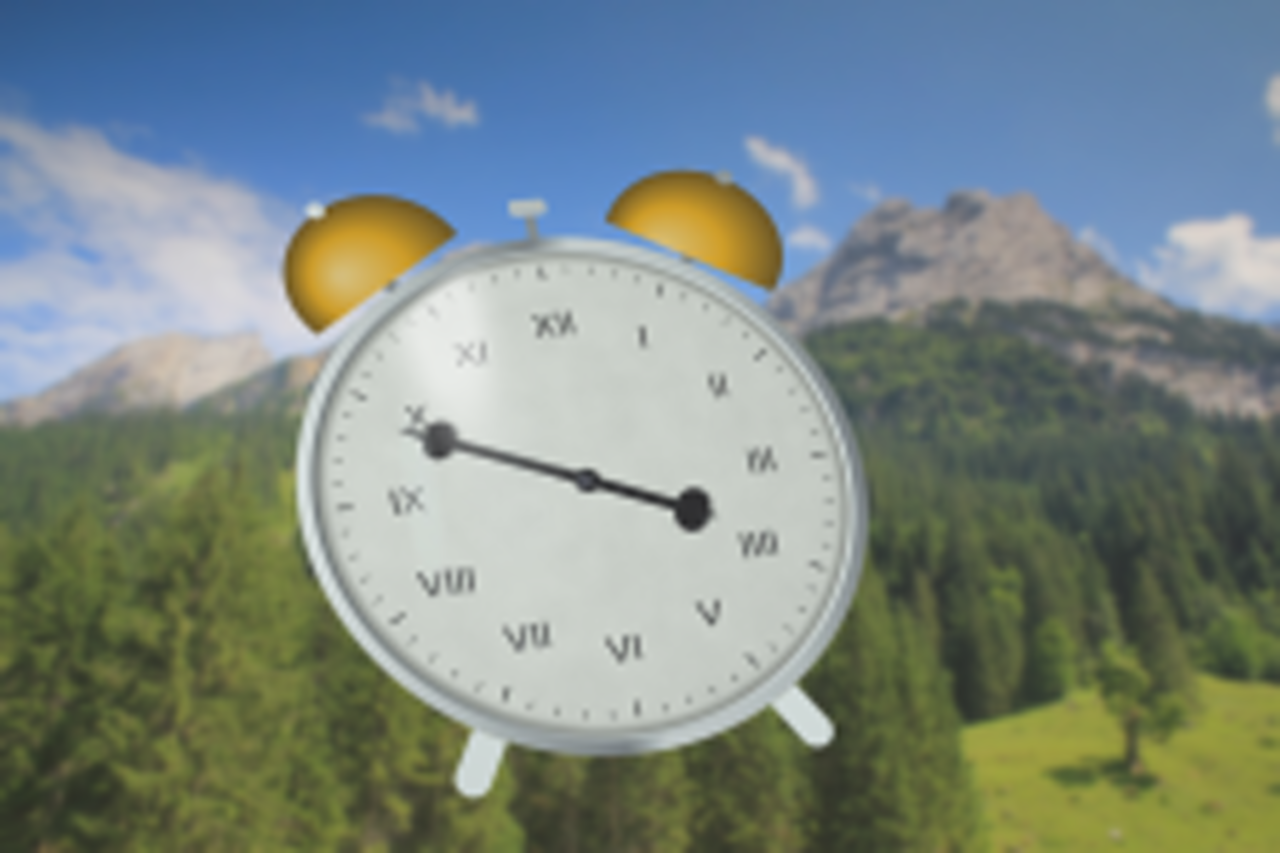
3,49
